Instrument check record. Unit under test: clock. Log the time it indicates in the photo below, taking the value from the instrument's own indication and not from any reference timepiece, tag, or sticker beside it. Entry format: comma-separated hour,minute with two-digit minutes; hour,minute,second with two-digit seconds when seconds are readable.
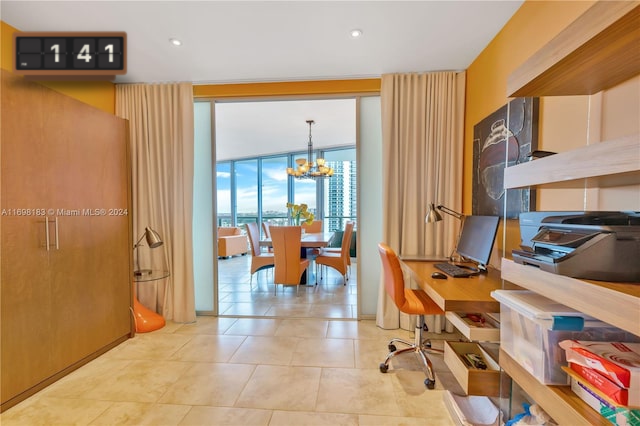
1,41
